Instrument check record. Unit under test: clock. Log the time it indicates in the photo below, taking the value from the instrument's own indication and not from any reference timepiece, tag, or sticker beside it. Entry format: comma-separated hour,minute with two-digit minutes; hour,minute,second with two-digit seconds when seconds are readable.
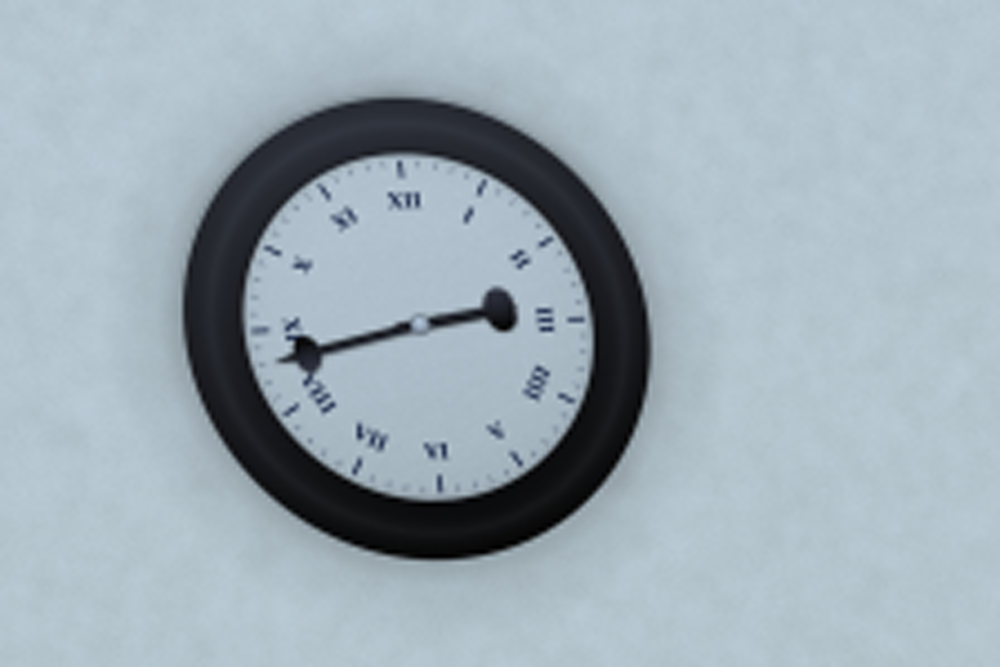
2,43
